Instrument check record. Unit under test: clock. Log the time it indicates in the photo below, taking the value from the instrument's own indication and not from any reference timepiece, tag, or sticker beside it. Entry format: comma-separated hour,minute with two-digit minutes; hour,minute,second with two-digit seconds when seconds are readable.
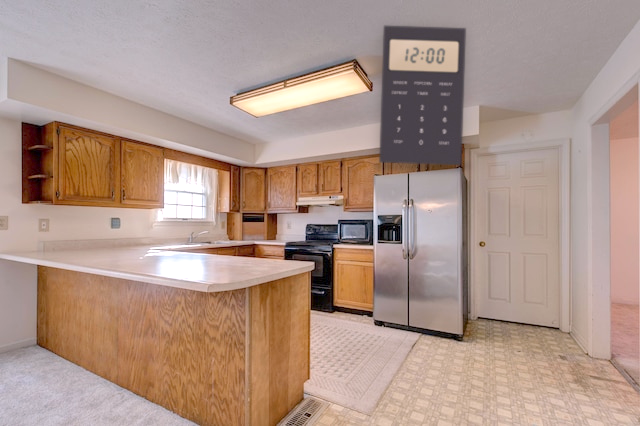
12,00
